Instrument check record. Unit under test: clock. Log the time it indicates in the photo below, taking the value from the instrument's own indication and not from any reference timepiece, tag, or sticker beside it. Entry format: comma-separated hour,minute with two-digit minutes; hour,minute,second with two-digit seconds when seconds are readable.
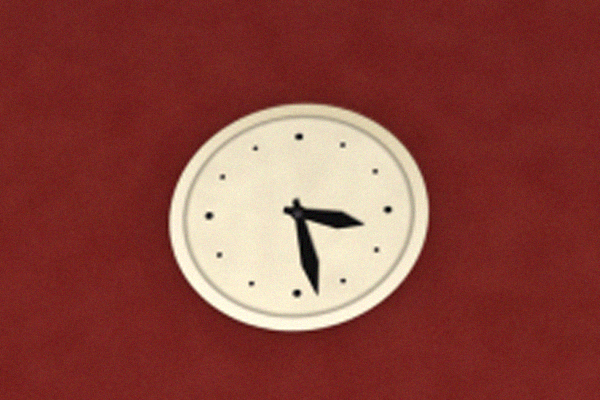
3,28
